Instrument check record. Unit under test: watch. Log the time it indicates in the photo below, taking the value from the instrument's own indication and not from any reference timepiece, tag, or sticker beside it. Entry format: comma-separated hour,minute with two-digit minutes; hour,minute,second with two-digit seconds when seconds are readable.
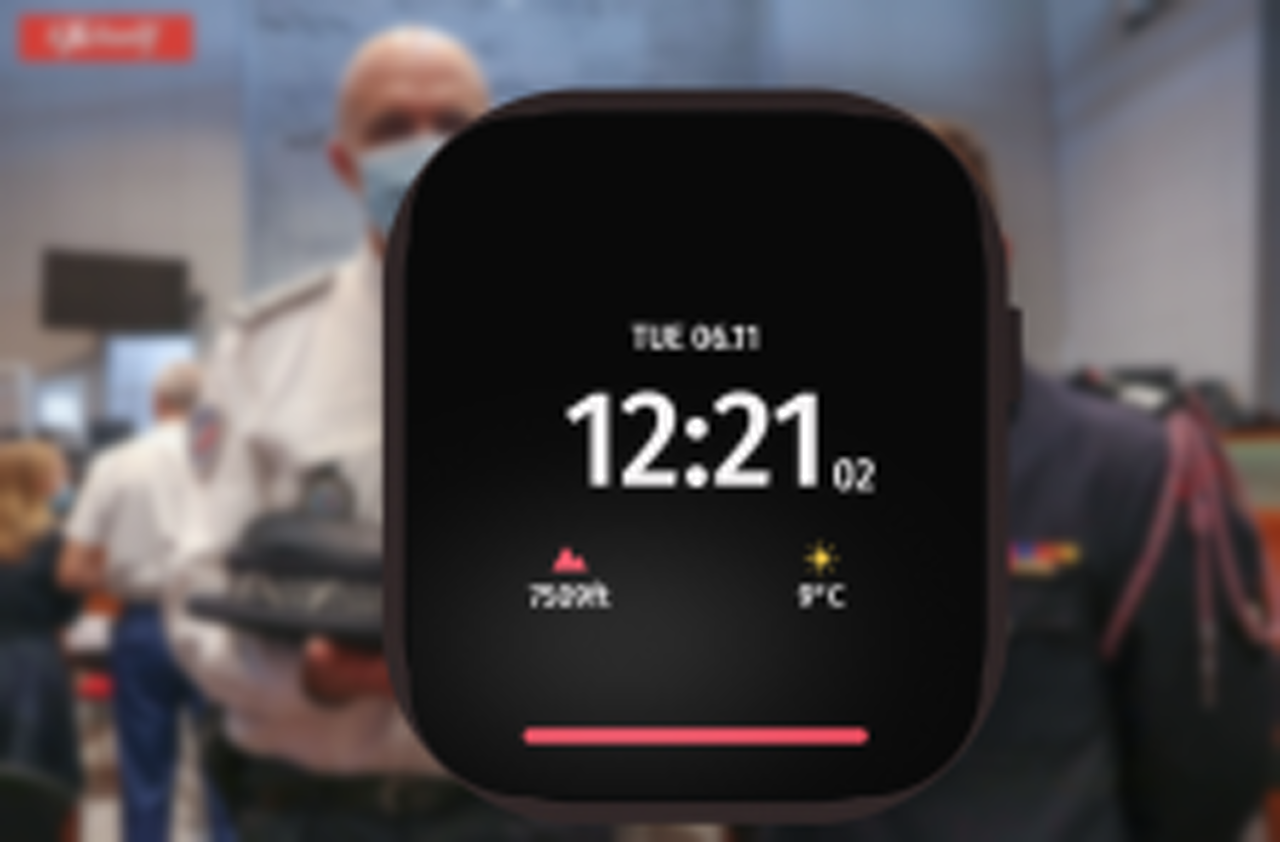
12,21,02
